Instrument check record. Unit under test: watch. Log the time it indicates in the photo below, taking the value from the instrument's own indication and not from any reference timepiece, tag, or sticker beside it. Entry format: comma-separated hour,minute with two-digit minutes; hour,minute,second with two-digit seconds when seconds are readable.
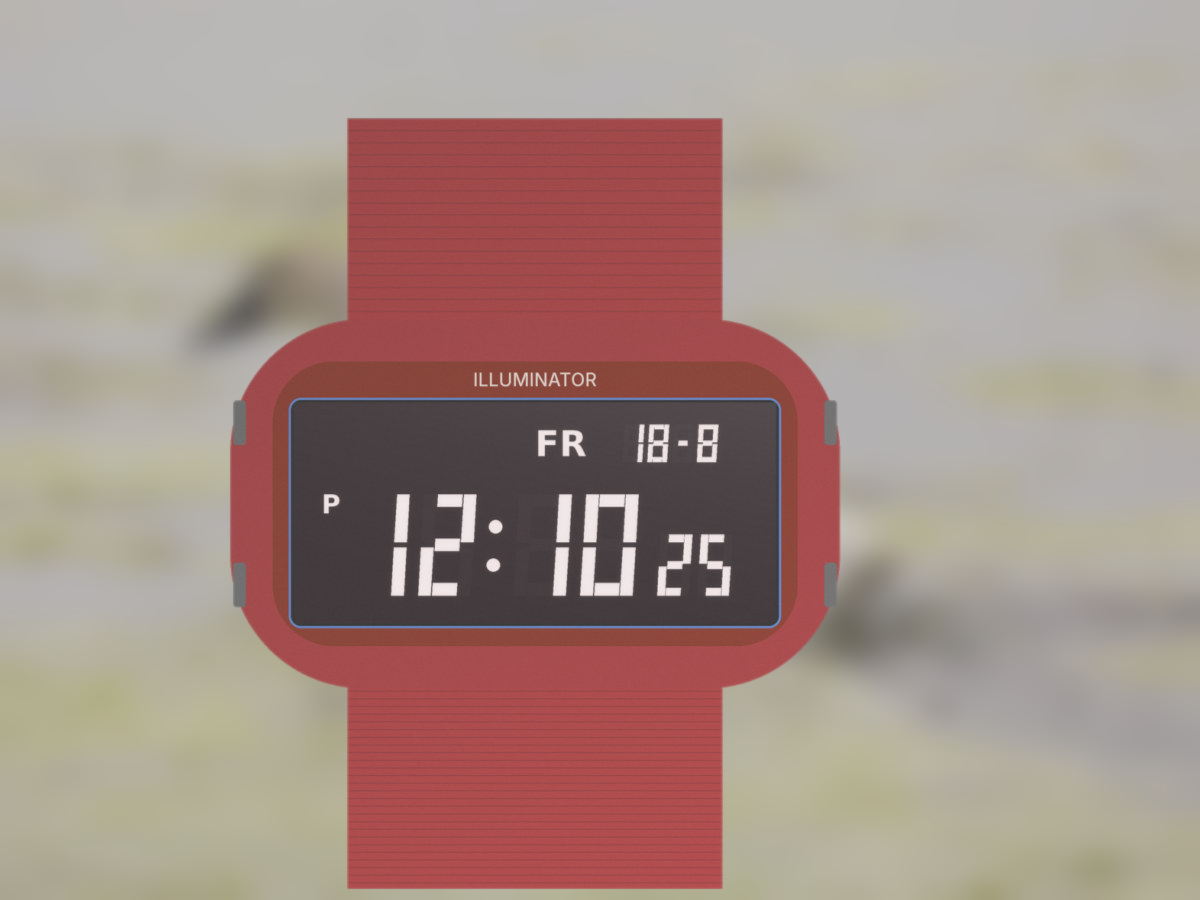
12,10,25
